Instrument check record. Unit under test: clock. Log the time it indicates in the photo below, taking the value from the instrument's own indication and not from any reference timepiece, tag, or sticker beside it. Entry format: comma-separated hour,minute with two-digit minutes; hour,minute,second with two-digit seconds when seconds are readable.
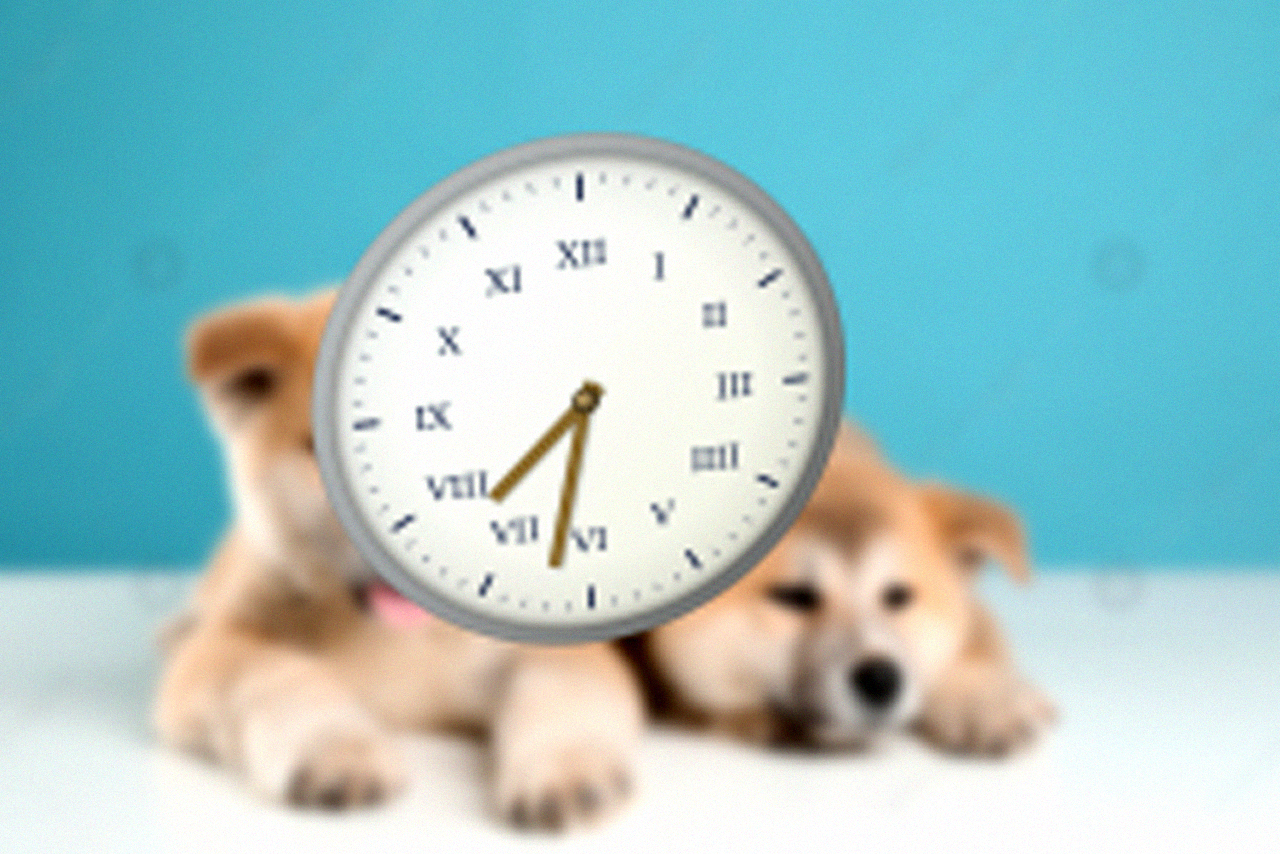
7,32
